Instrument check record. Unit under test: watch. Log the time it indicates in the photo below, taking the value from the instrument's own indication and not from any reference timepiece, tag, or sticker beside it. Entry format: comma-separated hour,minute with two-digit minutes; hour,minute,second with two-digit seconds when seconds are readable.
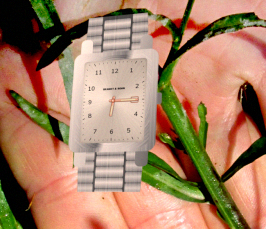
6,15
